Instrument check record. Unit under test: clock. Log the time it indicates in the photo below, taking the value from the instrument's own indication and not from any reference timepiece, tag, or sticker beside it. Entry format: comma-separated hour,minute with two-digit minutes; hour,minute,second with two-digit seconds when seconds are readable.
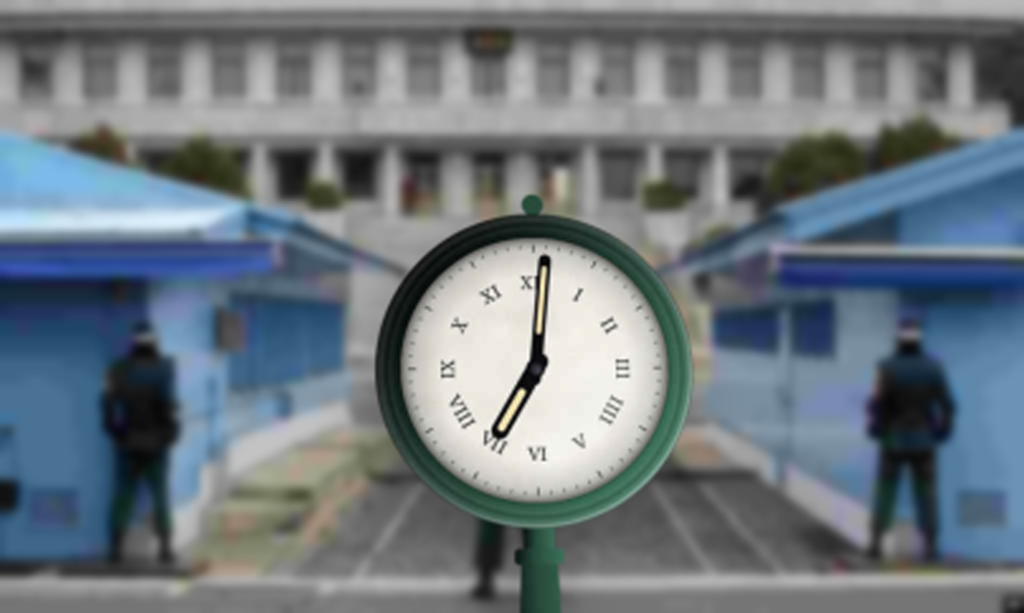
7,01
